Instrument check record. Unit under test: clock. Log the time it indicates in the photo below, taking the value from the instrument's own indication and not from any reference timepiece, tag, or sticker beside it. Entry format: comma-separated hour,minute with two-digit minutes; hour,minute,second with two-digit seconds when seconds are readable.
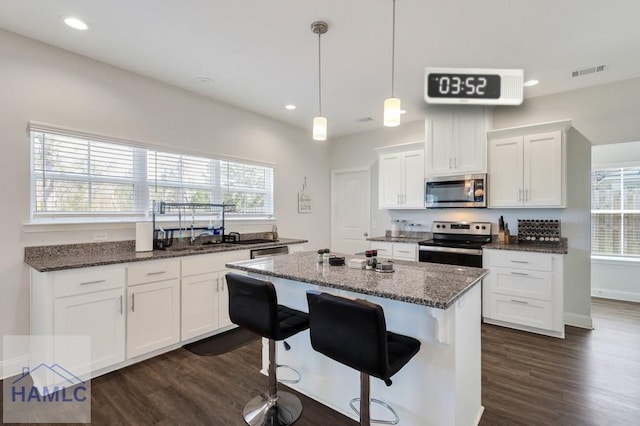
3,52
